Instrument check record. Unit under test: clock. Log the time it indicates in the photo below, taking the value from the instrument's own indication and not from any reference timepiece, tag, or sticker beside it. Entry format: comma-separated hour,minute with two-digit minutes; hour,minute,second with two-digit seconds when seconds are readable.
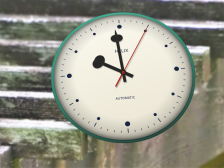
9,59,05
